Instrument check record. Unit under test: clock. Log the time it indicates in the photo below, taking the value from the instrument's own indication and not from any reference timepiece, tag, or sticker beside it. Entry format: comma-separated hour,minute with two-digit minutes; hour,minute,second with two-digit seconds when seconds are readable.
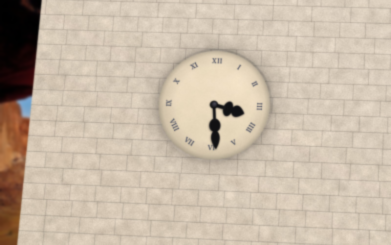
3,29
